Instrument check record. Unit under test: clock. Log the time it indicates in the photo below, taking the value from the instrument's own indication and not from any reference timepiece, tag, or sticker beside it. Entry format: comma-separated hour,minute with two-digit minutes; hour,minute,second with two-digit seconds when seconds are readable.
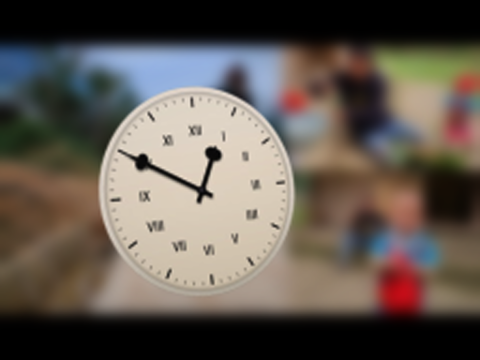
12,50
